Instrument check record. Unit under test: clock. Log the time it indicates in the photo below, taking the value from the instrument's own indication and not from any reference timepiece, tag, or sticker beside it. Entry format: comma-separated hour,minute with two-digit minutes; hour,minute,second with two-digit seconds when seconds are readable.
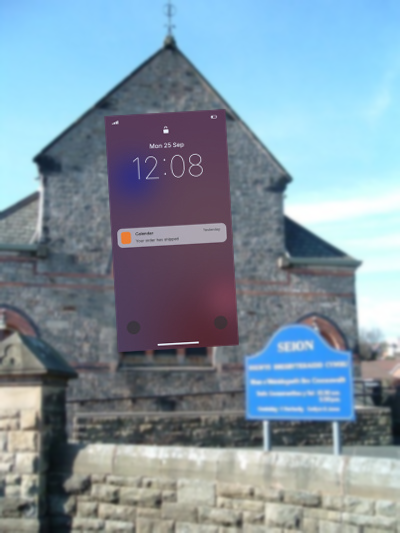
12,08
